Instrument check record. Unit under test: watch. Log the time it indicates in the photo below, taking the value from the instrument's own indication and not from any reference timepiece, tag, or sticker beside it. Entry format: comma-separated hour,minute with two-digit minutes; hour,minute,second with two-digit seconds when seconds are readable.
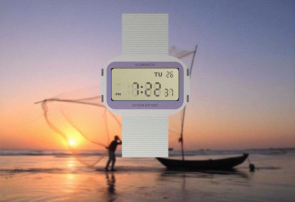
7,22,37
